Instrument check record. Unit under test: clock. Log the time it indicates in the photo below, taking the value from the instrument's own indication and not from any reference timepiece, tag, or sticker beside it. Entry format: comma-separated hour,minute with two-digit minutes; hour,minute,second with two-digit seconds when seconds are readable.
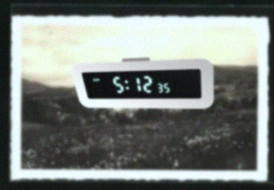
5,12
